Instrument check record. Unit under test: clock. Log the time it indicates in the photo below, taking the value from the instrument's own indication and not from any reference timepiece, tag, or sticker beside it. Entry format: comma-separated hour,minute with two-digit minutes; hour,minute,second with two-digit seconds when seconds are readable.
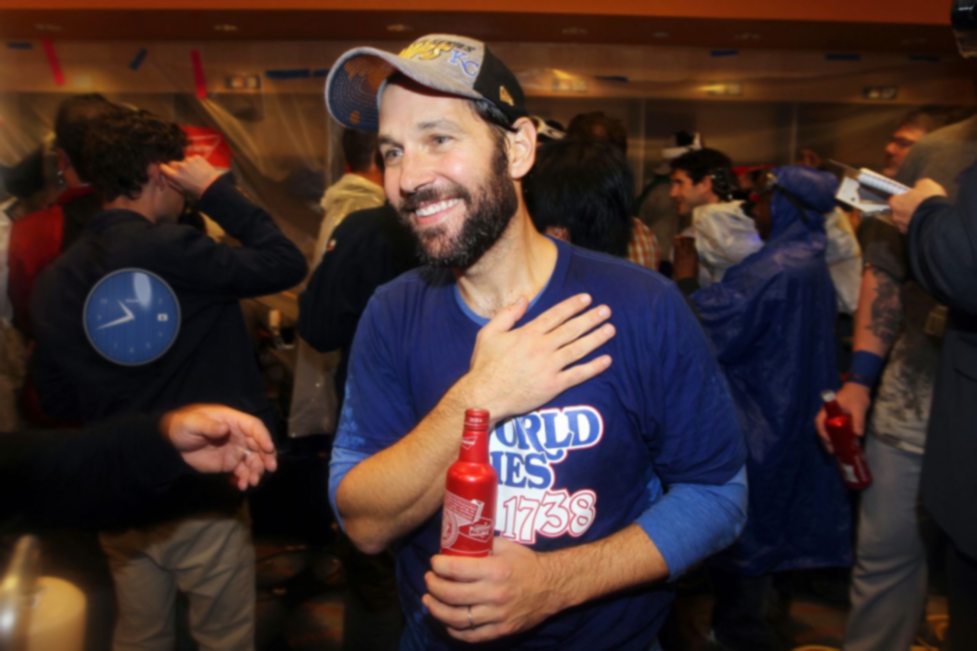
10,42
